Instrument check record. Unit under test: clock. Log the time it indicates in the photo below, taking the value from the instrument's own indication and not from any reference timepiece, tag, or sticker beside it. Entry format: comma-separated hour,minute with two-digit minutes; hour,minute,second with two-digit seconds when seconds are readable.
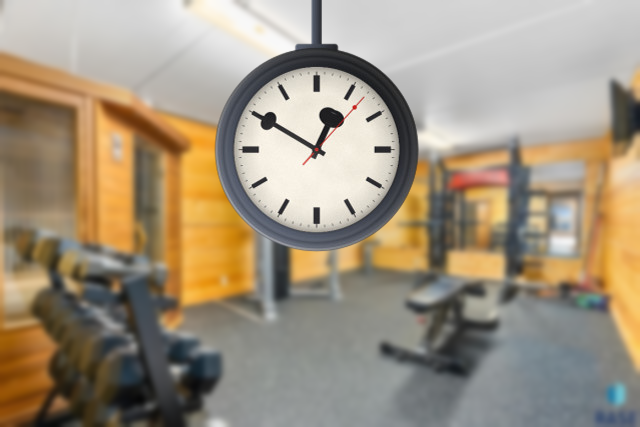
12,50,07
